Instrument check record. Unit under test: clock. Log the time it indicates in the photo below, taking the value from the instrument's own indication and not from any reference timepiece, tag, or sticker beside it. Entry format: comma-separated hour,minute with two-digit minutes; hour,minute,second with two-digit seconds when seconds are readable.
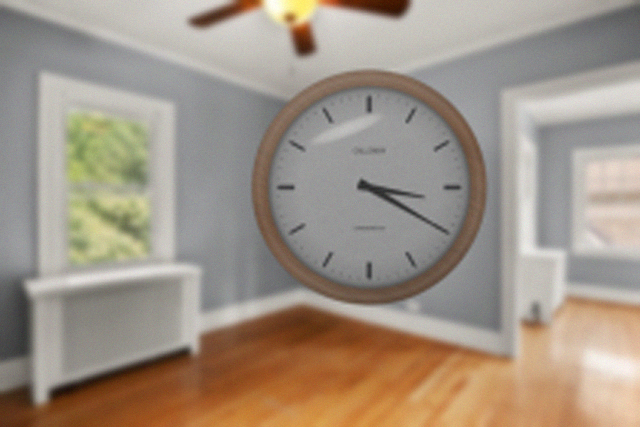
3,20
